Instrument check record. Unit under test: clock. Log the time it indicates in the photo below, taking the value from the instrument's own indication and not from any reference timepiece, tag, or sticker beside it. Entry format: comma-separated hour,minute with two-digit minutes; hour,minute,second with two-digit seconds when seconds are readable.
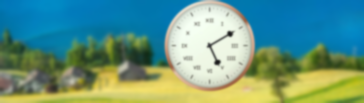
5,10
